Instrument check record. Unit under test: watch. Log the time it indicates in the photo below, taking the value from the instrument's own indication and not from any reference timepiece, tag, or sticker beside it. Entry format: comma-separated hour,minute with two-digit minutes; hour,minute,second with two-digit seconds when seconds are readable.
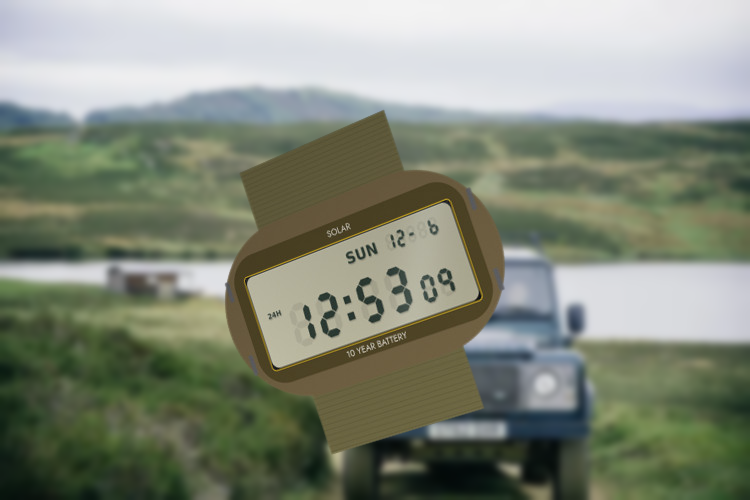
12,53,09
